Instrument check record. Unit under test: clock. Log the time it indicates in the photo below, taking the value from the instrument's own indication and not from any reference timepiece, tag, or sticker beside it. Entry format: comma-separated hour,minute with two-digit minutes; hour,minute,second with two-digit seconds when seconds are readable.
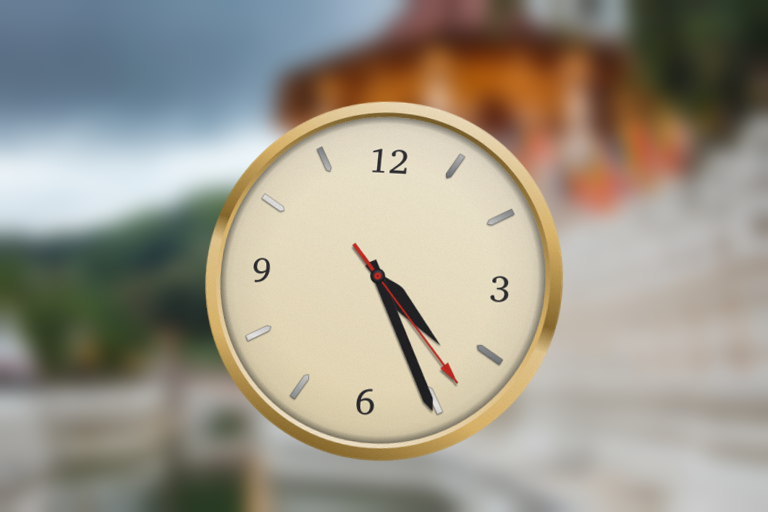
4,25,23
